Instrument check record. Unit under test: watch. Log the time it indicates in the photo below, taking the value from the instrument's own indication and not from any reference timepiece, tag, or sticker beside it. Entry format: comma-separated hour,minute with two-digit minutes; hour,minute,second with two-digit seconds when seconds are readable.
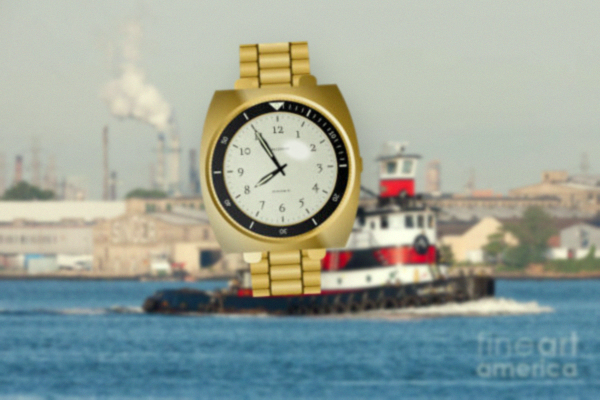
7,55
